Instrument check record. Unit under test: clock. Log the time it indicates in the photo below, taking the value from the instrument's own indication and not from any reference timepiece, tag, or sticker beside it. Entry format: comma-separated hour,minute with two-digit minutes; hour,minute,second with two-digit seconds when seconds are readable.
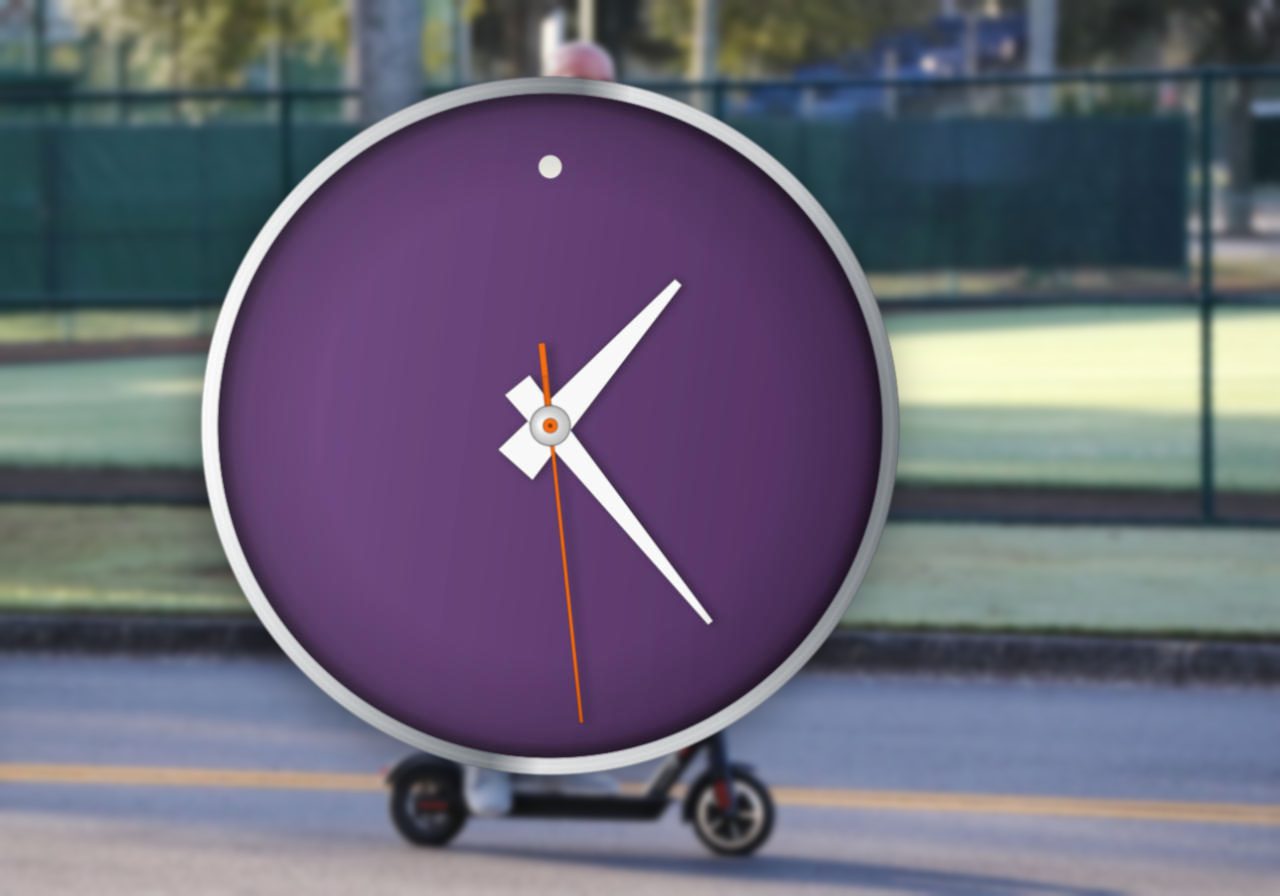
1,23,29
